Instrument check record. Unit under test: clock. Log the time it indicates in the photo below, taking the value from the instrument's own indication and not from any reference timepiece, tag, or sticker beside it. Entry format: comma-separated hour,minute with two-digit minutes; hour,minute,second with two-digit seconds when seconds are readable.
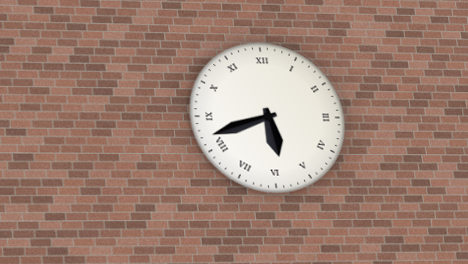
5,42
